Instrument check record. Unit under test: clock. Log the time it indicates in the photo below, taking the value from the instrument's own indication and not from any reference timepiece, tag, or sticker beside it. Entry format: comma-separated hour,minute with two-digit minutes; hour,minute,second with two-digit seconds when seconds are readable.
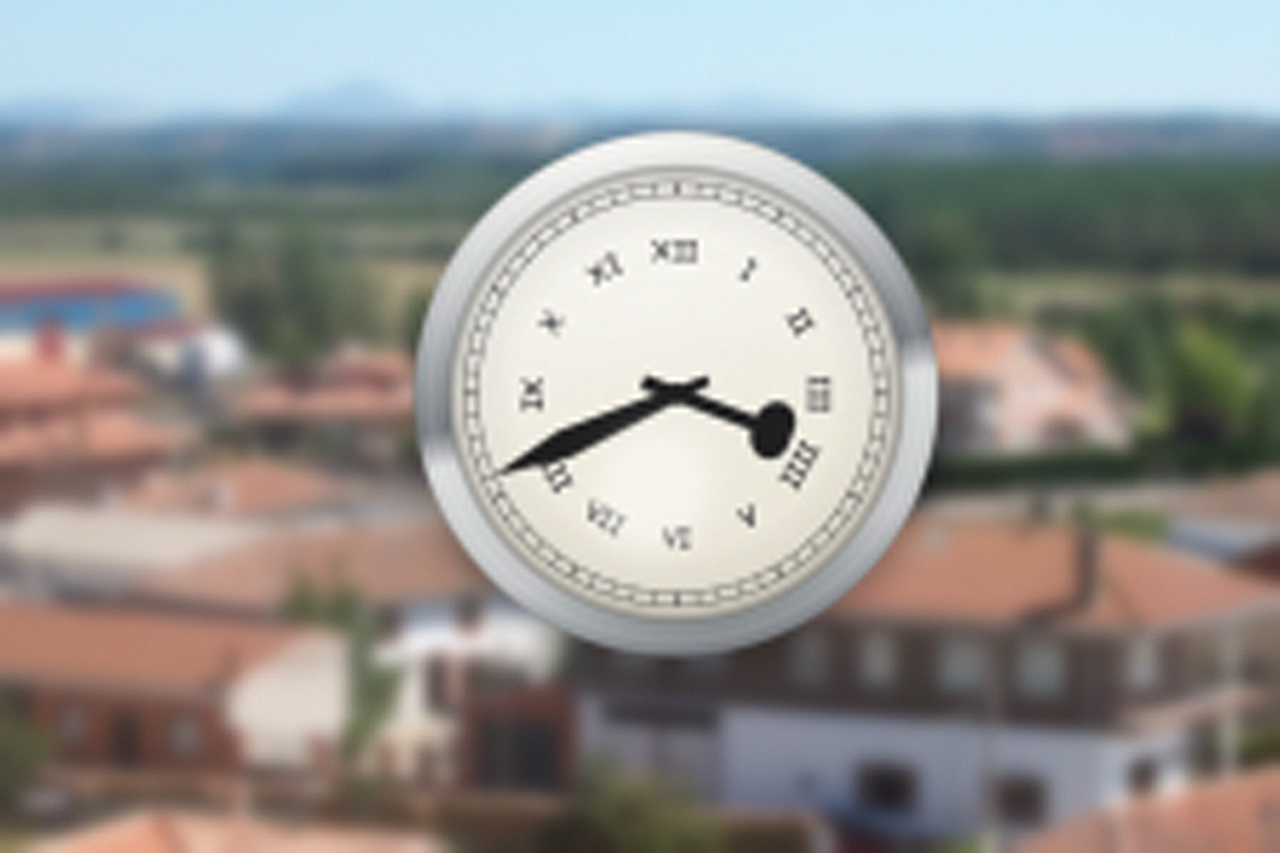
3,41
